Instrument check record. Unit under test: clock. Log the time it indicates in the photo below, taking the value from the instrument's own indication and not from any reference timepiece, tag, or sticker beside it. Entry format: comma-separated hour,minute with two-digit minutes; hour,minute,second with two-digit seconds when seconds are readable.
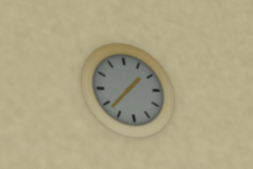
1,38
